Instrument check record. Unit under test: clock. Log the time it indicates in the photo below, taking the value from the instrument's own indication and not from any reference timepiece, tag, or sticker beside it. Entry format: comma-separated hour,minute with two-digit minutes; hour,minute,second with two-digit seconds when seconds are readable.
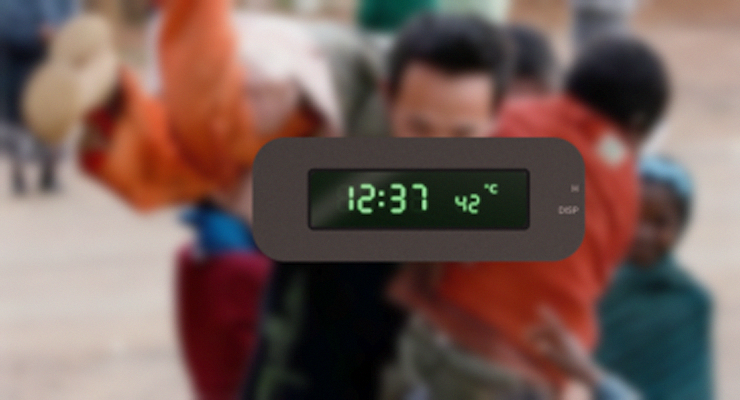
12,37
